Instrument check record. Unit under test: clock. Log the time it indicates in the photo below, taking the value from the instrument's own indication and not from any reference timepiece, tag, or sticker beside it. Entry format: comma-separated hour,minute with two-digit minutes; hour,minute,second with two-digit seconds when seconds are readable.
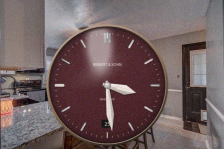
3,29
